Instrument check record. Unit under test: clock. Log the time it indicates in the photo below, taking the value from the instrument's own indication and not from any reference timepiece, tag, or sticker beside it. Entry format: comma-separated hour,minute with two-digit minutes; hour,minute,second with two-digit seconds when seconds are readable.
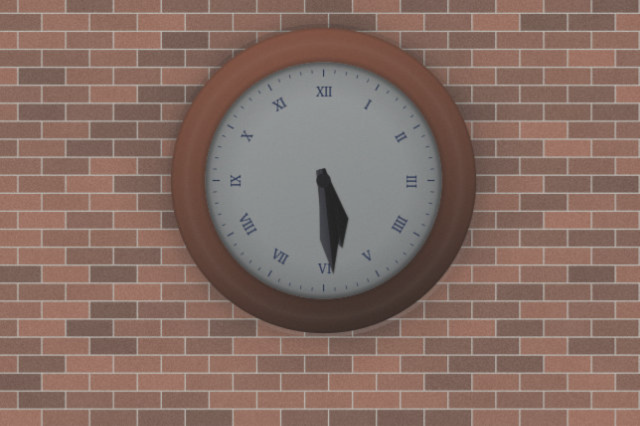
5,29
